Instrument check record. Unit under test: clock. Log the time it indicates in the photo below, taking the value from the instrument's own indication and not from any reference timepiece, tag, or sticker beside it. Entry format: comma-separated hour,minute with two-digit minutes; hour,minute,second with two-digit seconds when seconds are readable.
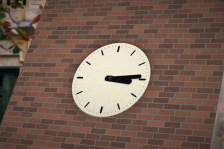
3,14
